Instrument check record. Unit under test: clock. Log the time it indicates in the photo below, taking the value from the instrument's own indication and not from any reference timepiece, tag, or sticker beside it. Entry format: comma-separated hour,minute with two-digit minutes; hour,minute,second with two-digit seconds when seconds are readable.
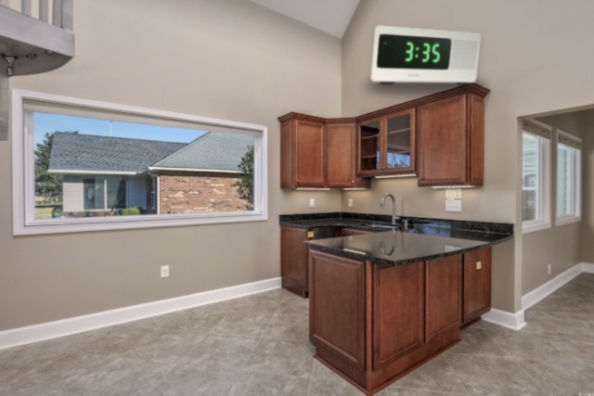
3,35
